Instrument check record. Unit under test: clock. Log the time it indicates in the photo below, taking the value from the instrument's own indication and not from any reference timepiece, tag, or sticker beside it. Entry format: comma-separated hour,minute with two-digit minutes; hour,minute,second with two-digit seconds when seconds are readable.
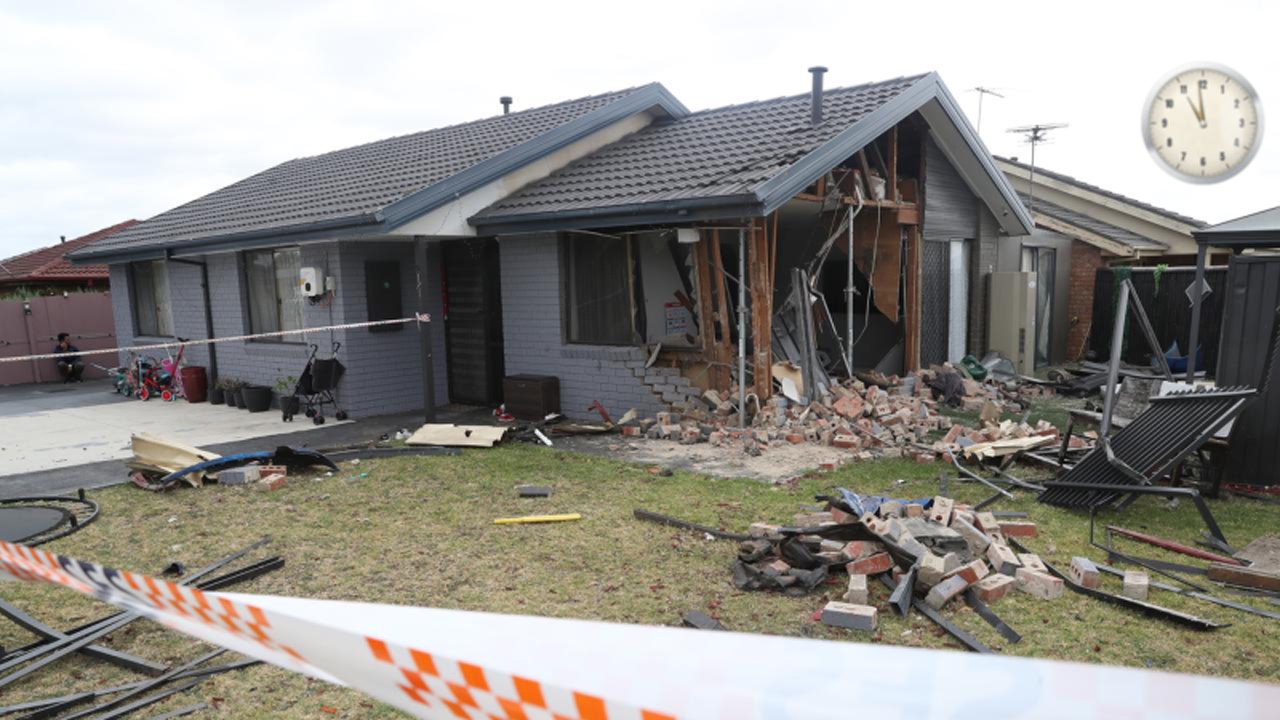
10,59
